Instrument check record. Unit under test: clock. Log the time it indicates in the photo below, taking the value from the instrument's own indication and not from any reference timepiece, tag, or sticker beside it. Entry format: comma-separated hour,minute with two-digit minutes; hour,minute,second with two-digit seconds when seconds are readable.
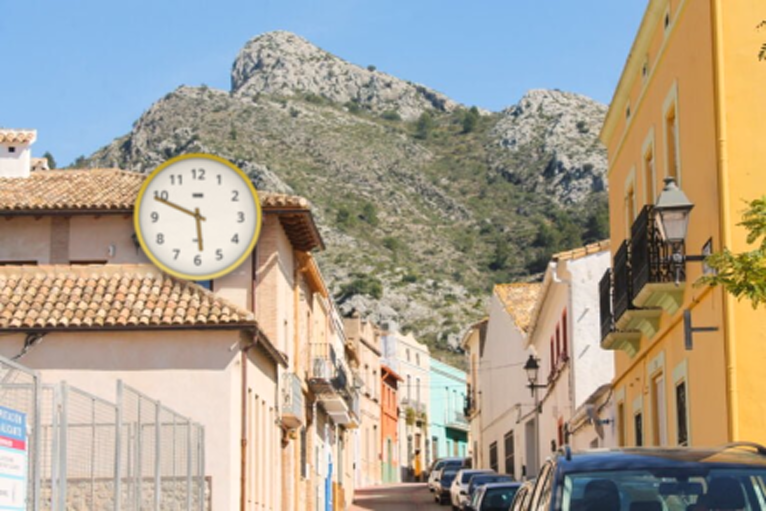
5,49
